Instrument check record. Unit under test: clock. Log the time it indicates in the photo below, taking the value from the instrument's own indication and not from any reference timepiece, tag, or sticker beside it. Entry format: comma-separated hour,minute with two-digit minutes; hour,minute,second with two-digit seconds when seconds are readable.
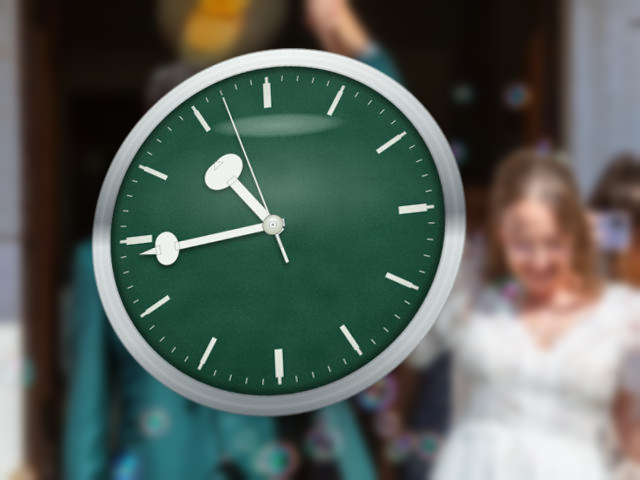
10,43,57
